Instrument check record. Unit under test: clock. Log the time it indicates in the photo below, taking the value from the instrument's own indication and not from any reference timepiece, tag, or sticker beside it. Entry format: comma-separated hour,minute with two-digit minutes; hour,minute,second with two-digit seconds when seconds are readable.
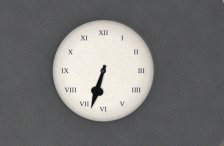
6,33
